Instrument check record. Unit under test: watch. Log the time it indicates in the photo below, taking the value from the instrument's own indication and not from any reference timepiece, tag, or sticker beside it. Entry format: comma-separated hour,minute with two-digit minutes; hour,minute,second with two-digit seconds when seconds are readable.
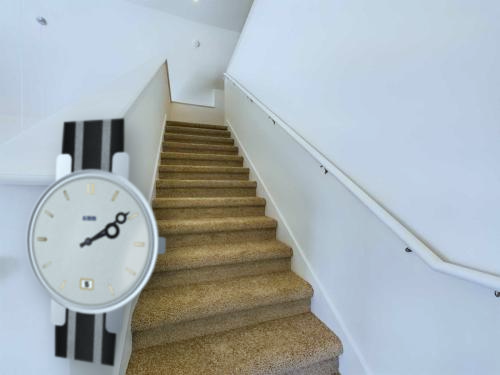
2,09
